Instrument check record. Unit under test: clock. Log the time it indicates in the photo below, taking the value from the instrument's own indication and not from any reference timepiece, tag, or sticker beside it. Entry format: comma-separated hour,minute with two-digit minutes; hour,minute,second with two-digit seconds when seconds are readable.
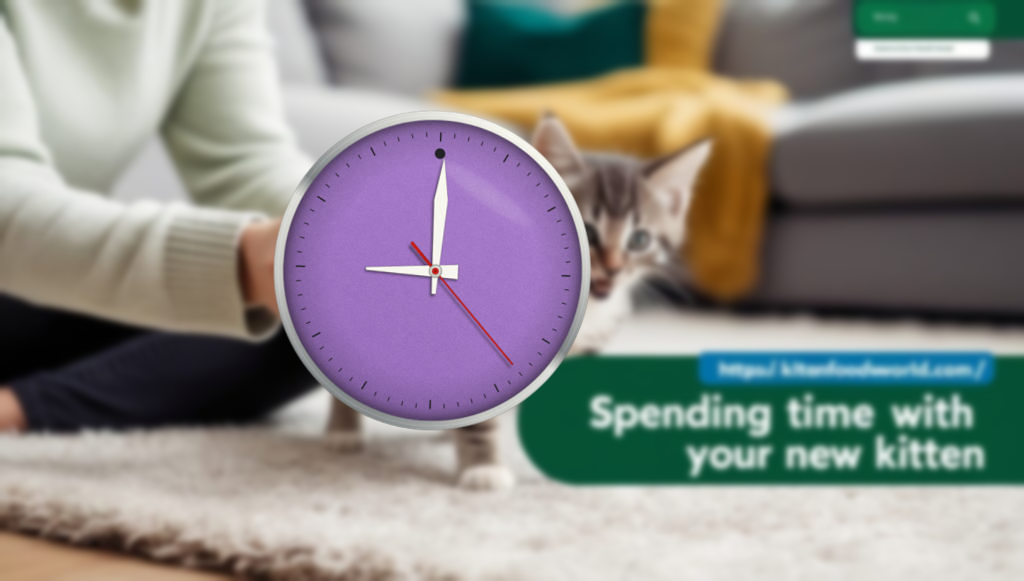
9,00,23
